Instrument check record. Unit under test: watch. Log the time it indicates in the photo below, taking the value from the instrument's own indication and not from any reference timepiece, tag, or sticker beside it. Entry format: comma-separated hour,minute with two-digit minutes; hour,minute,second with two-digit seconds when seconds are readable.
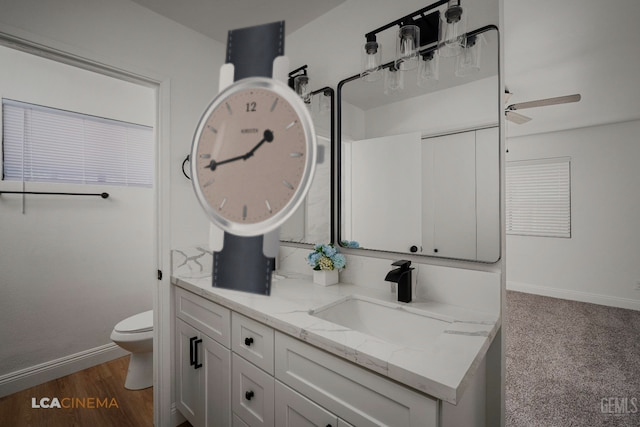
1,43
